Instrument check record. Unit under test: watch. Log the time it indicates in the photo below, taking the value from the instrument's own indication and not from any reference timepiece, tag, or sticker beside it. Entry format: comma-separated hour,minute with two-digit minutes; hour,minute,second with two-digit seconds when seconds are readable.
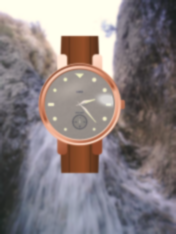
2,23
